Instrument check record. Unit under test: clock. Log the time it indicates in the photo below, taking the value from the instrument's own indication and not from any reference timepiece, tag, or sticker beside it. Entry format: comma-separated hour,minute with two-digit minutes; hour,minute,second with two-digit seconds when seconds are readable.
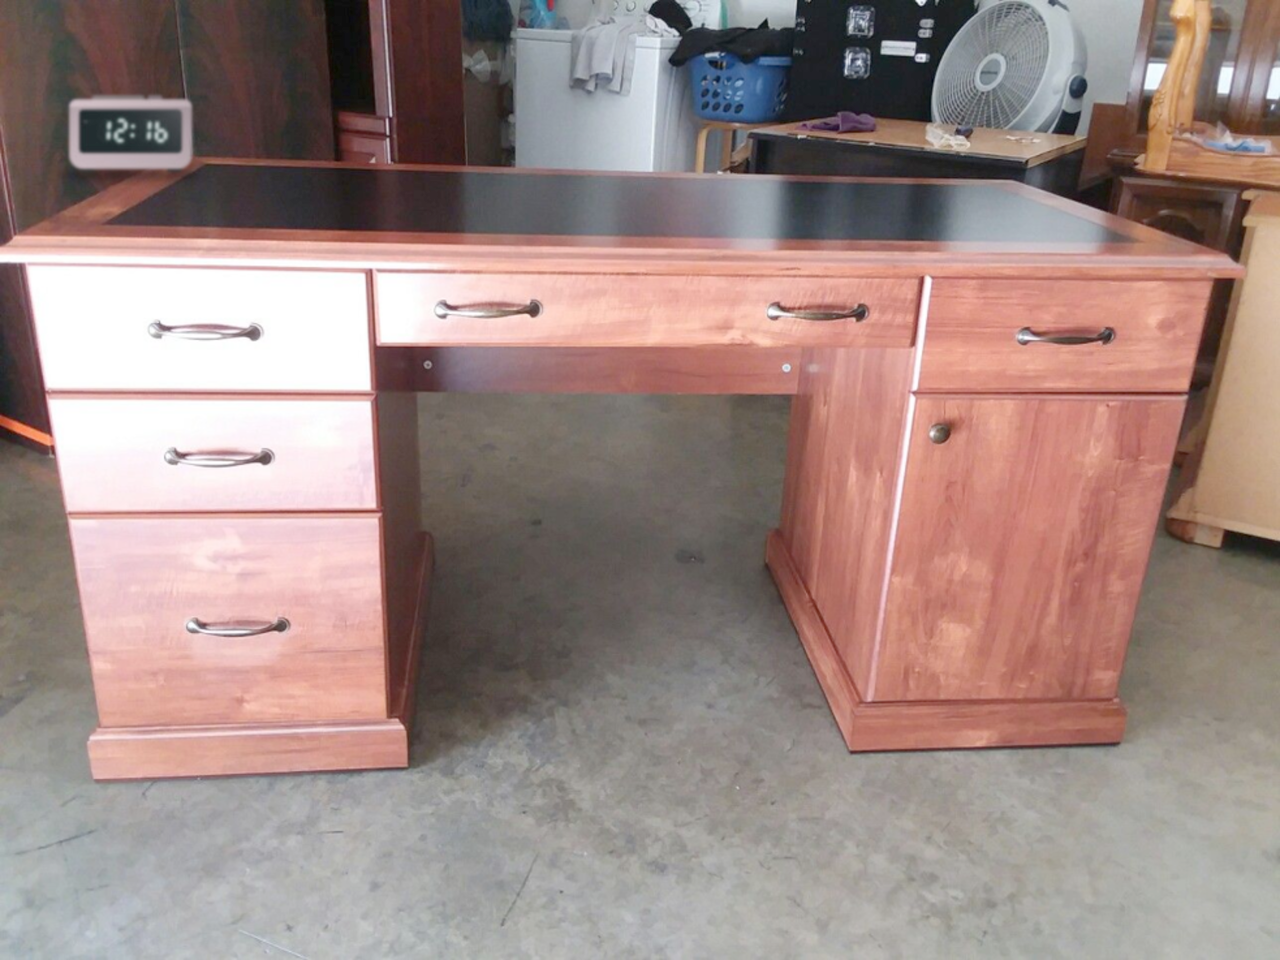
12,16
